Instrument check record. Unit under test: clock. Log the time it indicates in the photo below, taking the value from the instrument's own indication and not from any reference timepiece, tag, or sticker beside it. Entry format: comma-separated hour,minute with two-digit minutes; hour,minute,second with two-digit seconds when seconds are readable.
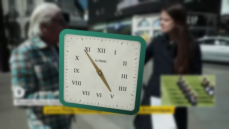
4,54
